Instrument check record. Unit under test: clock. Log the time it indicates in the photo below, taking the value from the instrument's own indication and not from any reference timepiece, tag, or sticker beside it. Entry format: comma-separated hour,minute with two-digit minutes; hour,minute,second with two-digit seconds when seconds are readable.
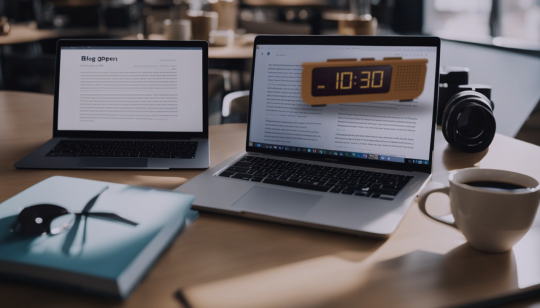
10,30
